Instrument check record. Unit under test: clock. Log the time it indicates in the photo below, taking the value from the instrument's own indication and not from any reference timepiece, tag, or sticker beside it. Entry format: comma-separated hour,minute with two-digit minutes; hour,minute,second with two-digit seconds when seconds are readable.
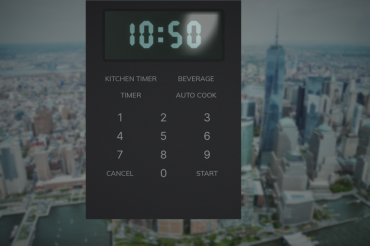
10,50
